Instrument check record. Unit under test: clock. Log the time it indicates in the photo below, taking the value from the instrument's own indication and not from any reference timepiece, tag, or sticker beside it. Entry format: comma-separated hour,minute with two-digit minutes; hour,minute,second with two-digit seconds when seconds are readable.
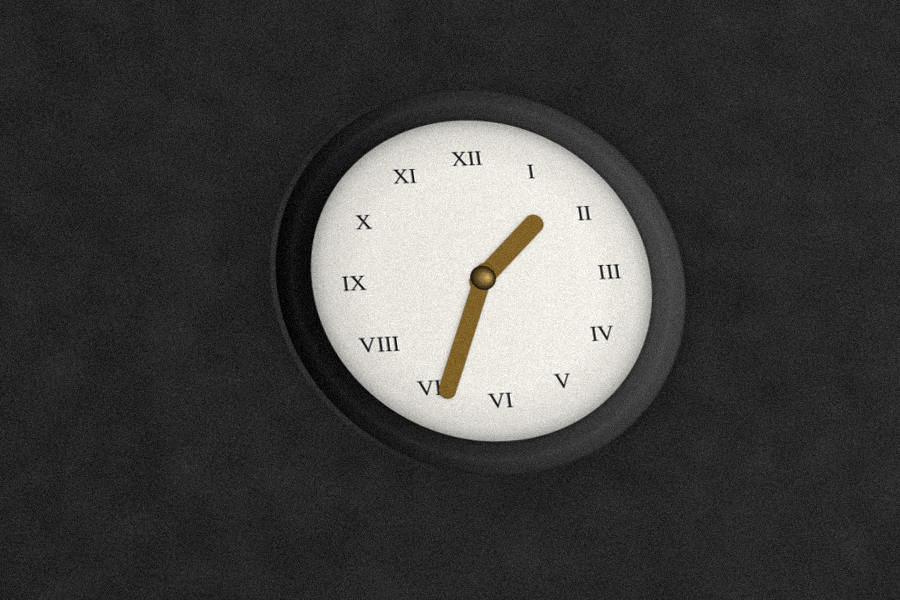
1,34
